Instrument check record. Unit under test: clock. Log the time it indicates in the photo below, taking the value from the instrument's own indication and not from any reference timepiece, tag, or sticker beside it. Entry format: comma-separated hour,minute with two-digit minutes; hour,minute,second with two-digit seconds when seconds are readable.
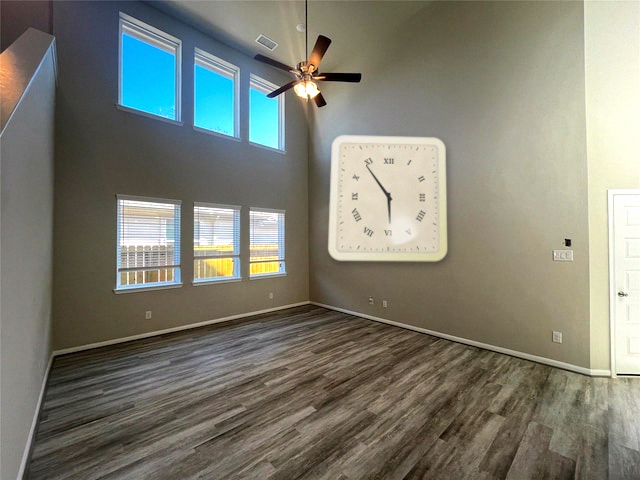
5,54
